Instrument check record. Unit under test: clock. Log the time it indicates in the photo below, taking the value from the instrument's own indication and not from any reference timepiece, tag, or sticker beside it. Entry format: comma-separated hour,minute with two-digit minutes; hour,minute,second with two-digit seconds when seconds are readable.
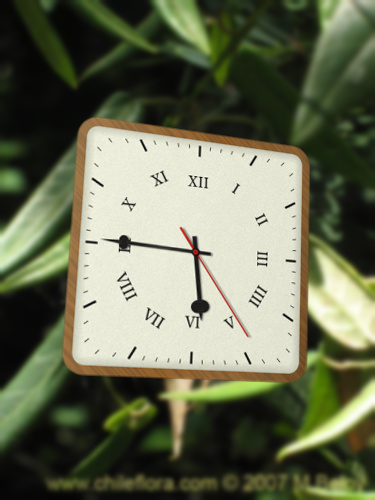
5,45,24
